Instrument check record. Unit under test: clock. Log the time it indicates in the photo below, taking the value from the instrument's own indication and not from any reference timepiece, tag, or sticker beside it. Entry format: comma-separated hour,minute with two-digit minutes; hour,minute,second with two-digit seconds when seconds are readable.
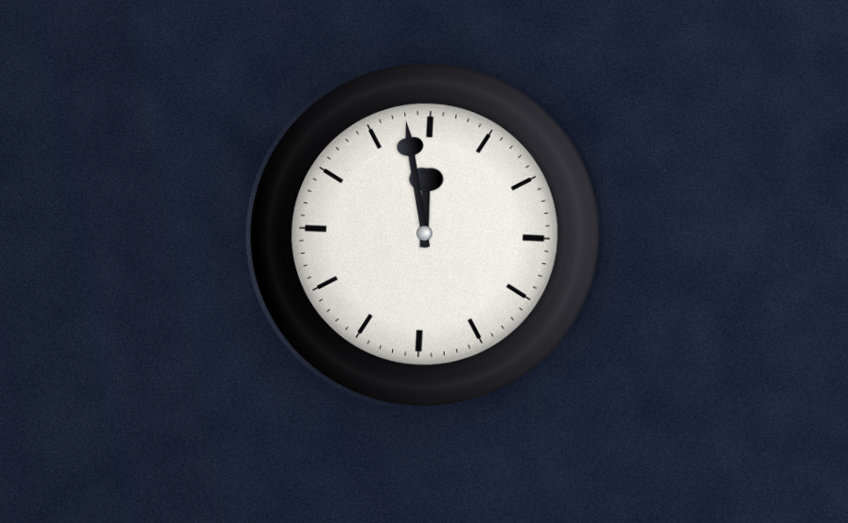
11,58
